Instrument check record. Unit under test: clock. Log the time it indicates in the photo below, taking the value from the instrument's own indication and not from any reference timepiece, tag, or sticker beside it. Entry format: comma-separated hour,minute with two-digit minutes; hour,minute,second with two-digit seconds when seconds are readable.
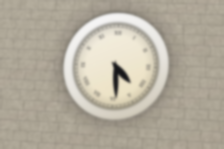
4,29
